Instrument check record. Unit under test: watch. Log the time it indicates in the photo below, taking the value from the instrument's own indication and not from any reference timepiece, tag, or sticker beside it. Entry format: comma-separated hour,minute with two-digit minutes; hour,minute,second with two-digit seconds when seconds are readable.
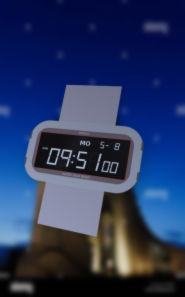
9,51,00
